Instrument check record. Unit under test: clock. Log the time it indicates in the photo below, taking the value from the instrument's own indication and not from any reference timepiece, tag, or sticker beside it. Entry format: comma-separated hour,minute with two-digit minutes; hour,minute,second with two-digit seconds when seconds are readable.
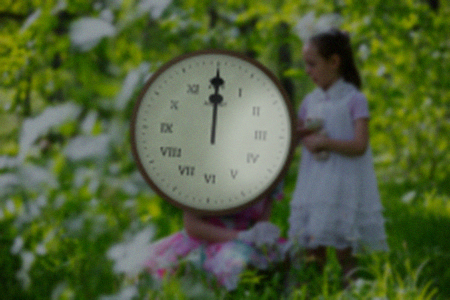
12,00
